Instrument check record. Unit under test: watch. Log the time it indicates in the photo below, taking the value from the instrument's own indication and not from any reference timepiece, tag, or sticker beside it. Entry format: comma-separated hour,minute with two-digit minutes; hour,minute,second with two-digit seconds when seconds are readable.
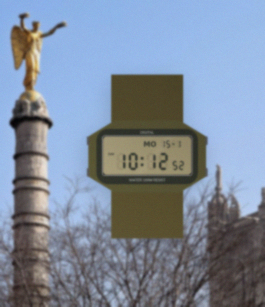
10,12
